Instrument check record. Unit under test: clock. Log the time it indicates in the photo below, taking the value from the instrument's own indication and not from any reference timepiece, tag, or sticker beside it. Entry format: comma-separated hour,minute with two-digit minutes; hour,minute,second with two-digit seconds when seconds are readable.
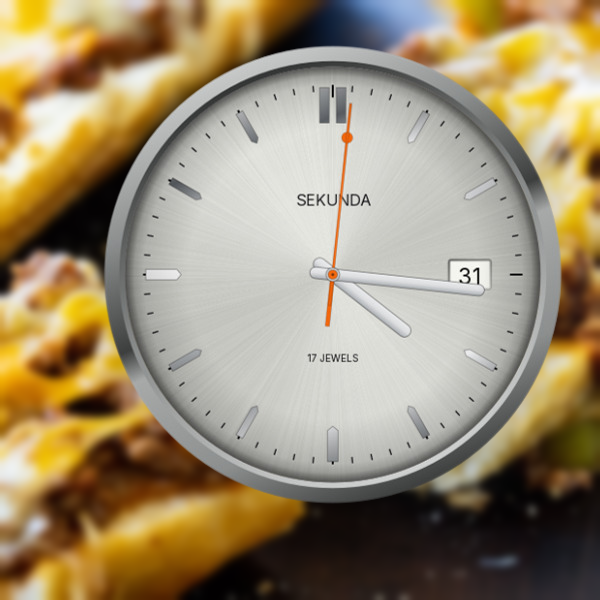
4,16,01
